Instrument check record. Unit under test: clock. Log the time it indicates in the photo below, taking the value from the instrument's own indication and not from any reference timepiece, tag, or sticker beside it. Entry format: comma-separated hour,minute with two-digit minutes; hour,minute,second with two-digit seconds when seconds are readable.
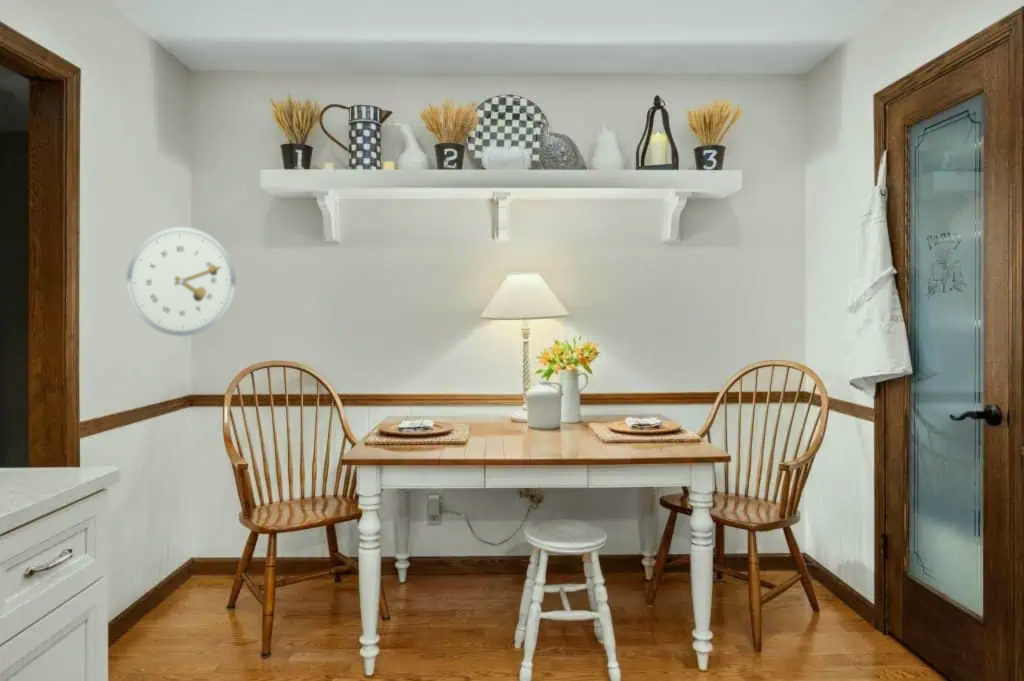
4,12
